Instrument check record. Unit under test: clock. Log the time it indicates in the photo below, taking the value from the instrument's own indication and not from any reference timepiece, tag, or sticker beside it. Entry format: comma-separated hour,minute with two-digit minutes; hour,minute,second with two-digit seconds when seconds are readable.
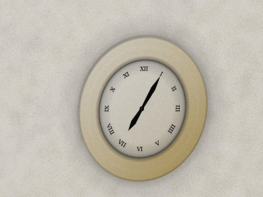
7,05
